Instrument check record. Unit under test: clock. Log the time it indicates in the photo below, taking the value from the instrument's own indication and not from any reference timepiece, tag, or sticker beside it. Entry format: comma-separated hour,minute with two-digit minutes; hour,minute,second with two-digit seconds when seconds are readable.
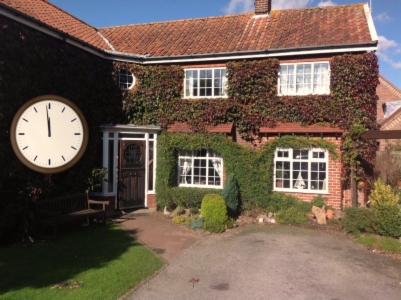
11,59
